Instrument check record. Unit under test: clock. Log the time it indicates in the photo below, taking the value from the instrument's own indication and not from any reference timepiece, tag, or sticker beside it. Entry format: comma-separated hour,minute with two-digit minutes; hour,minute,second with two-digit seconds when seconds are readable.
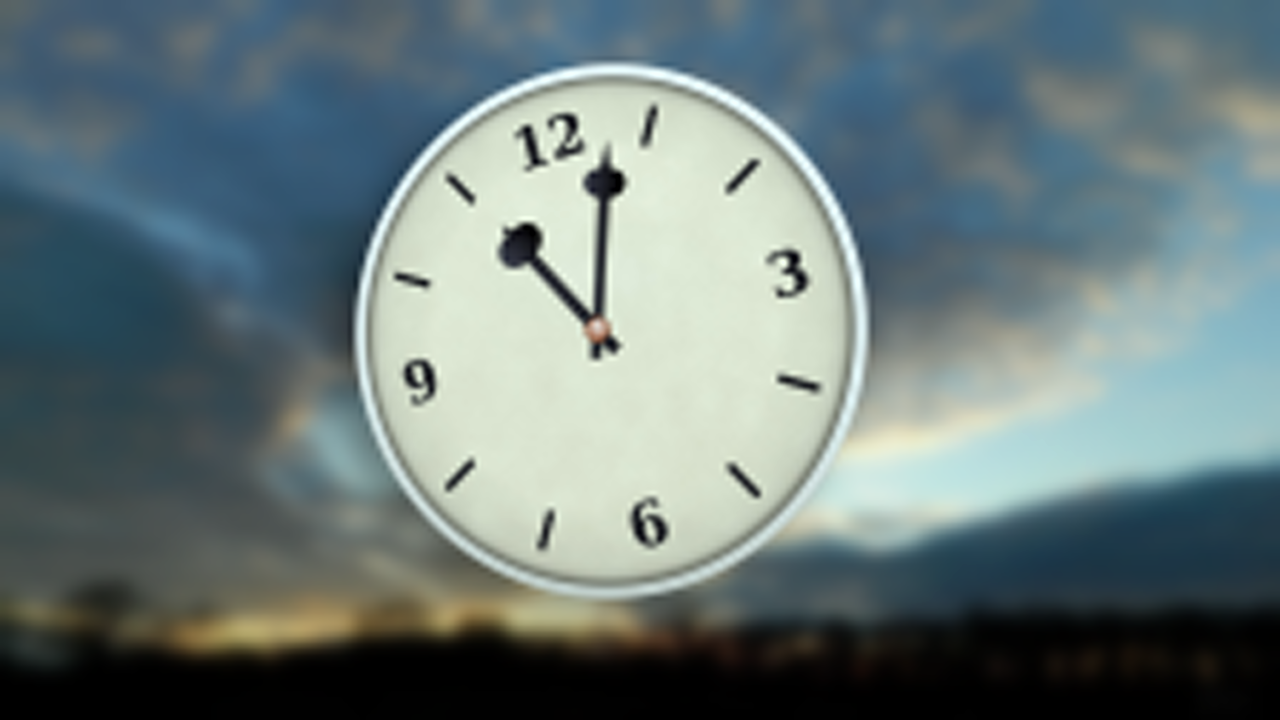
11,03
